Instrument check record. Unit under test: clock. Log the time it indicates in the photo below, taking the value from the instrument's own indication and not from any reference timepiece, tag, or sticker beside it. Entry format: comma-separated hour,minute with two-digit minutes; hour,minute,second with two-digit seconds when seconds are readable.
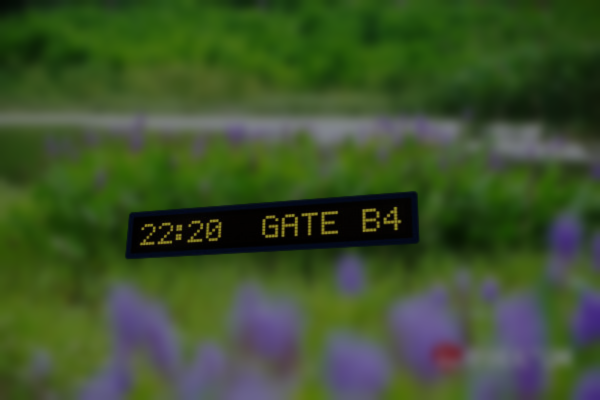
22,20
